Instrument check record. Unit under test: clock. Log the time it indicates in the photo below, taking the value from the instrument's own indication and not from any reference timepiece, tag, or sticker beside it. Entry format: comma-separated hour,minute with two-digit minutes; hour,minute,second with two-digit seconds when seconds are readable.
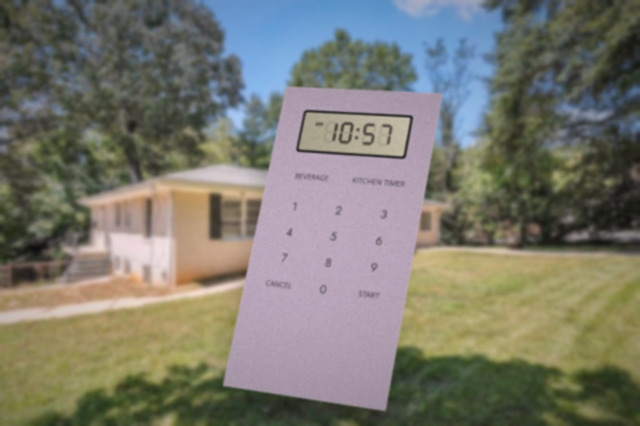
10,57
